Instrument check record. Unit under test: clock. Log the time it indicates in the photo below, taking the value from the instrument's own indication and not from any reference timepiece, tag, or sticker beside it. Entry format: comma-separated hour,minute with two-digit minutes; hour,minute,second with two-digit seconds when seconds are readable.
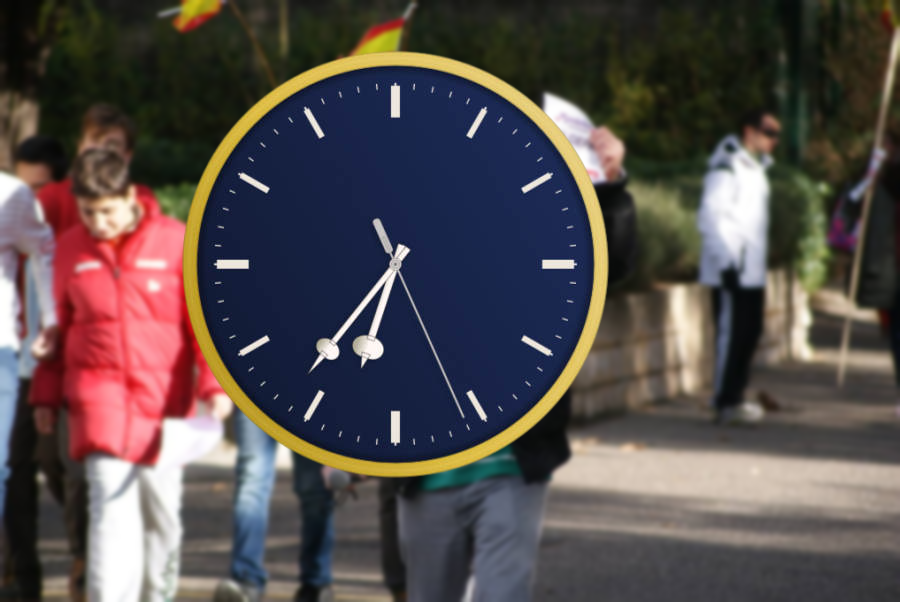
6,36,26
